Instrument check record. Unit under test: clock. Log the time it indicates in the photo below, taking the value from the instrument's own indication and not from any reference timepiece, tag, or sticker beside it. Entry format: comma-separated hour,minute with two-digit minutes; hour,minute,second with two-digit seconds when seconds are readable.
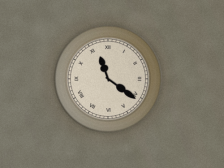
11,21
